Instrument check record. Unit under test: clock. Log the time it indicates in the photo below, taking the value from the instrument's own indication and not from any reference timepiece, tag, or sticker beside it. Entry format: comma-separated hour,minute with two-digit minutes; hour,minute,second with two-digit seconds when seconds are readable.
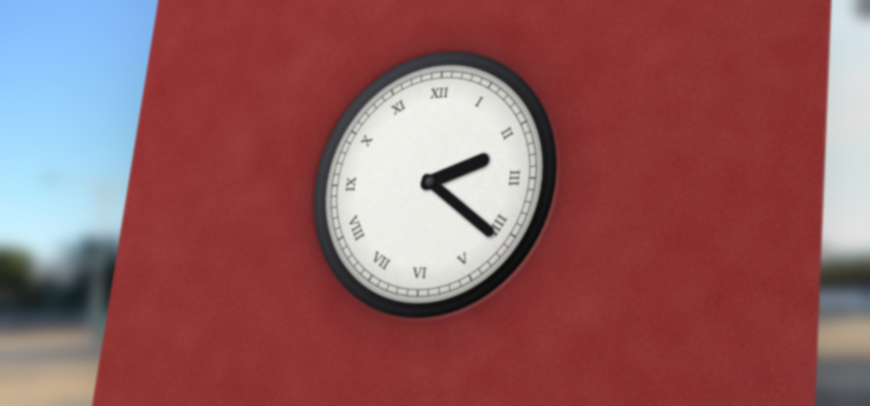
2,21
